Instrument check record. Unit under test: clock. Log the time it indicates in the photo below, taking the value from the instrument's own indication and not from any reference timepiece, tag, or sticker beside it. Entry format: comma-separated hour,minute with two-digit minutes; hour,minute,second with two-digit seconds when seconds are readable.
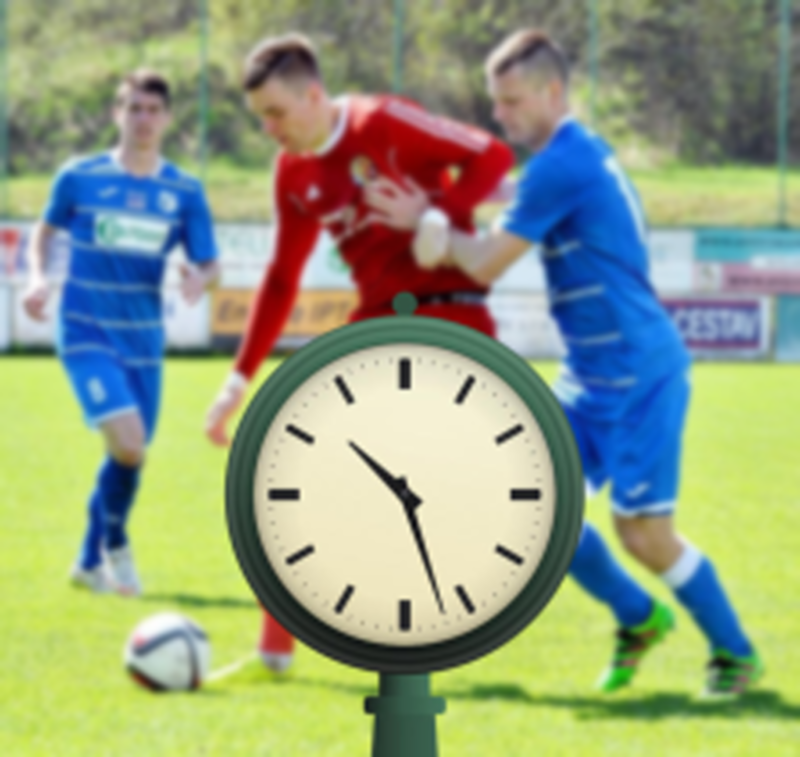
10,27
